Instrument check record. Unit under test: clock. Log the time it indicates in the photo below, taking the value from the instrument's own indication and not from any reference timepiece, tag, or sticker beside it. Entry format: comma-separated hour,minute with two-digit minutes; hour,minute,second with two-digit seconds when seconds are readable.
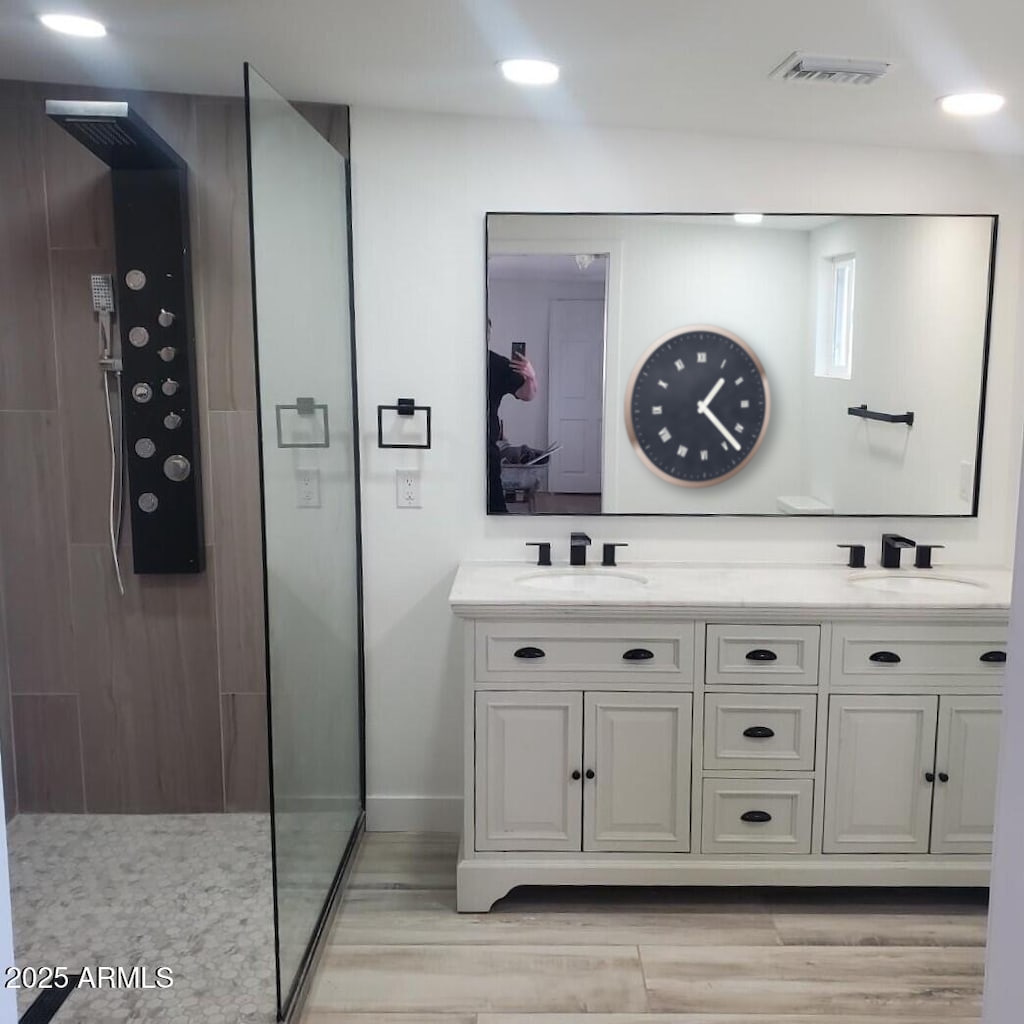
1,23
